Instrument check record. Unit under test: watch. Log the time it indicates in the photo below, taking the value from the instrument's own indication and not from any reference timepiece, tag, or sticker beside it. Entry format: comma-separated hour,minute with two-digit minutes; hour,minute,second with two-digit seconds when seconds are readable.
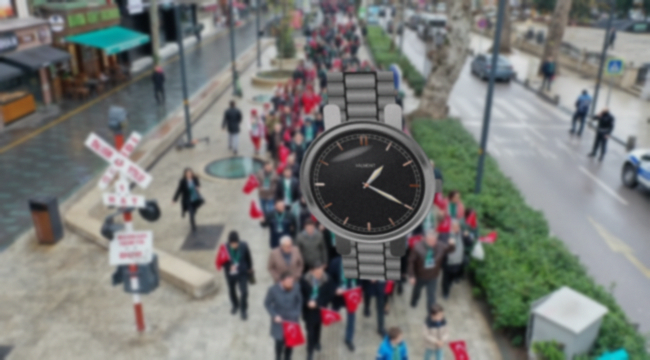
1,20
